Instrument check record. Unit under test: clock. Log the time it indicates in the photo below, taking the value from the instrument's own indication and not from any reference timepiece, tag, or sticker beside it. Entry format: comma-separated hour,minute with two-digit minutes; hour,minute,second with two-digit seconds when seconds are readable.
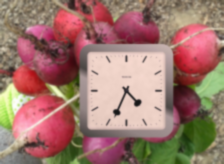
4,34
